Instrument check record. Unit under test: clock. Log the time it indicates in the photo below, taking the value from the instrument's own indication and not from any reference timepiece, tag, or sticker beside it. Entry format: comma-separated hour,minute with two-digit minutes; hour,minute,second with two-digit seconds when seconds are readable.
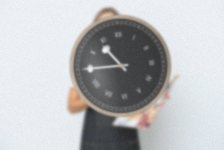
10,45
